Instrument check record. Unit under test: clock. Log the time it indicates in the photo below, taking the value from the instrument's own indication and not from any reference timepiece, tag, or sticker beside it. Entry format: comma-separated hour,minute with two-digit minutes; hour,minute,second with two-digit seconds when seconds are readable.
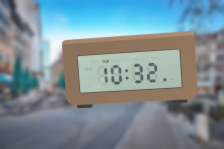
10,32
